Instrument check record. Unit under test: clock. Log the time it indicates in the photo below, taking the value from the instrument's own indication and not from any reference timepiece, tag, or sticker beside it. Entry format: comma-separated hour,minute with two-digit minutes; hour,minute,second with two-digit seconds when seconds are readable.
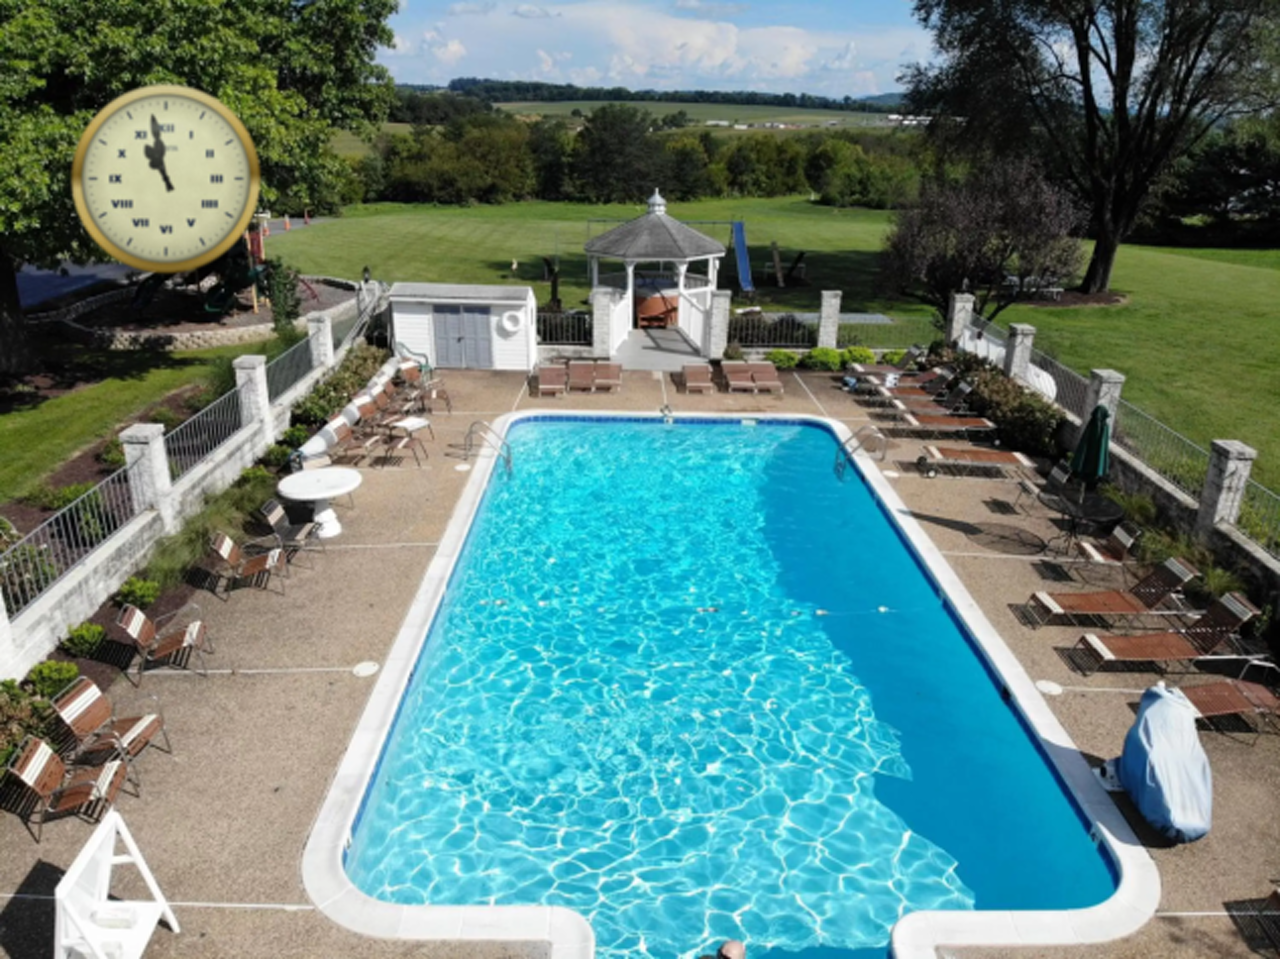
10,58
